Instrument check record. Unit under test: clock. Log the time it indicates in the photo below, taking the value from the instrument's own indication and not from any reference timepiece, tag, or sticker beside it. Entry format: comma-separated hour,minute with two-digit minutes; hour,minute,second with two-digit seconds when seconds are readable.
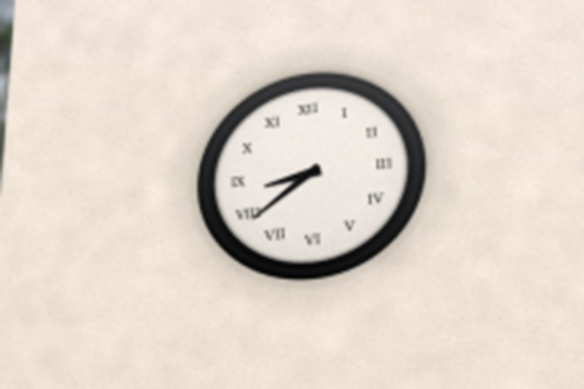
8,39
